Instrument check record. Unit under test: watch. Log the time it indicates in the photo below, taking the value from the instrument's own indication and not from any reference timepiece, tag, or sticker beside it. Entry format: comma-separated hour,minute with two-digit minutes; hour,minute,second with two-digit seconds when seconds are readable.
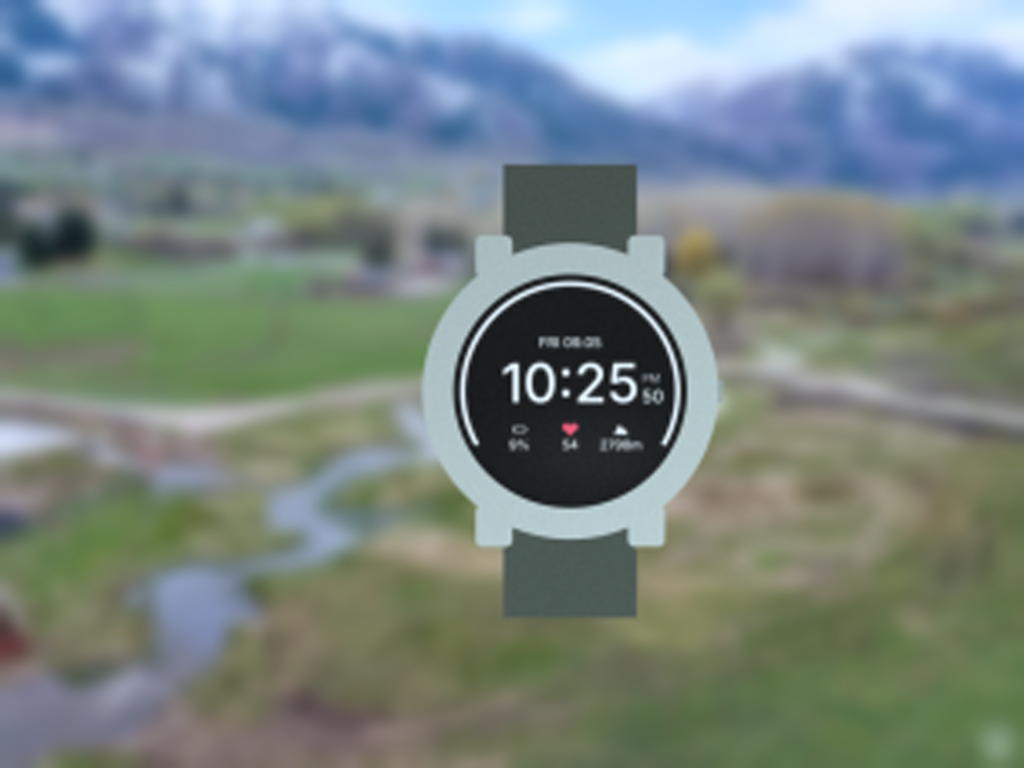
10,25
